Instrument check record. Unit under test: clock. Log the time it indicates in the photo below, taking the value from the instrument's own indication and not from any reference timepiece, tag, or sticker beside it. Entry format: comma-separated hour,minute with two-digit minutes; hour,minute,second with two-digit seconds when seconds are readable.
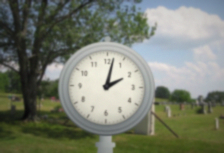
2,02
